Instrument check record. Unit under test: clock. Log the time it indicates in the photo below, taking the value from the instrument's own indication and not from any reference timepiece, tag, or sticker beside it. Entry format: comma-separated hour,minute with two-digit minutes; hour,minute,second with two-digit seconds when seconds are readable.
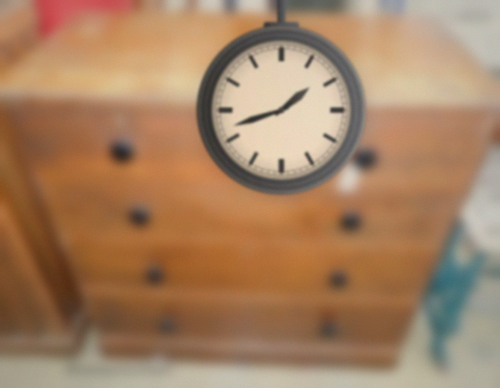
1,42
